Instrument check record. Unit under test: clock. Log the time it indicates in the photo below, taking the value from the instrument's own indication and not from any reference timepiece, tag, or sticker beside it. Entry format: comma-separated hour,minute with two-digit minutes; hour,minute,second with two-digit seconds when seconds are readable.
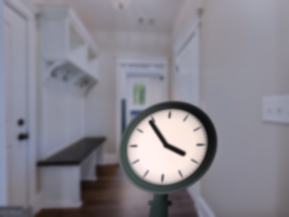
3,54
